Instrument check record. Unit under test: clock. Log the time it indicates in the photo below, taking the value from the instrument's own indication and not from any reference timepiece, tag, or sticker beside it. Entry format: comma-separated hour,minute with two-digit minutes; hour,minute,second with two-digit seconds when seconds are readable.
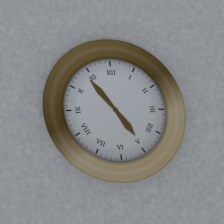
4,54
